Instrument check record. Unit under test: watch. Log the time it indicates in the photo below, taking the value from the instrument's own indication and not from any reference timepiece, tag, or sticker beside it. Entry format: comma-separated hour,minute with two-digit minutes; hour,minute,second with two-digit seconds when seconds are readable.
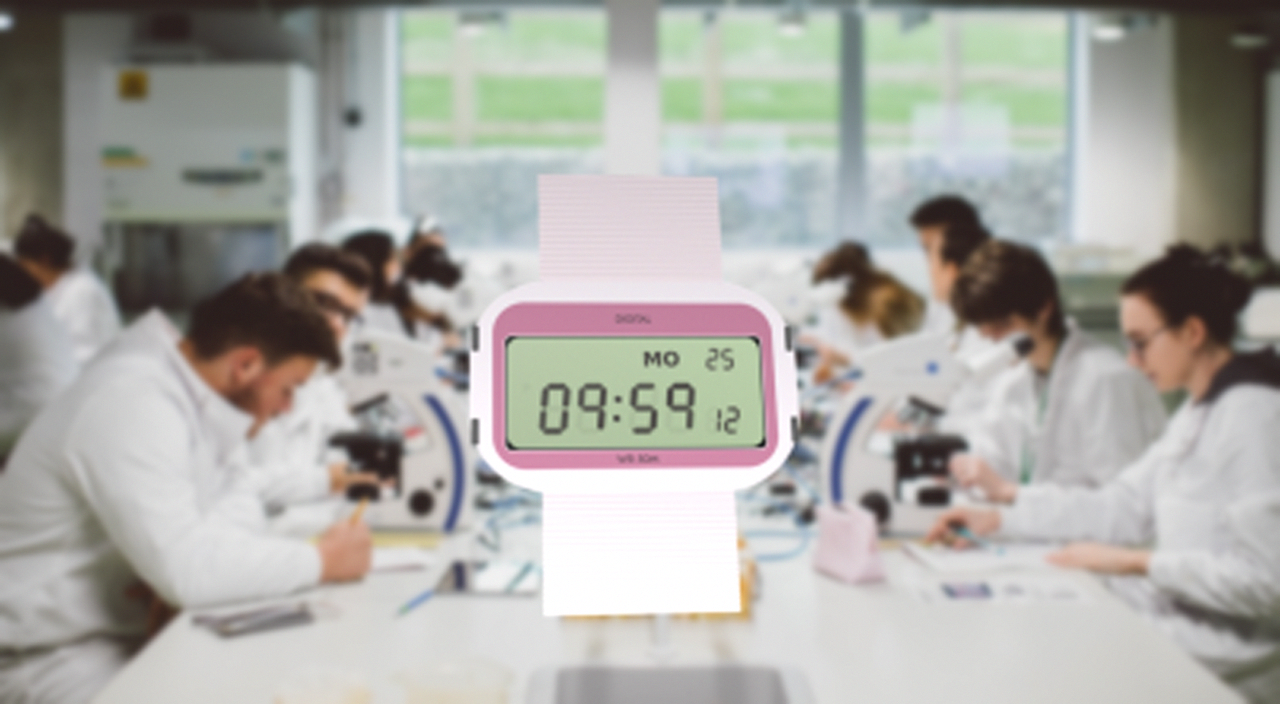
9,59,12
